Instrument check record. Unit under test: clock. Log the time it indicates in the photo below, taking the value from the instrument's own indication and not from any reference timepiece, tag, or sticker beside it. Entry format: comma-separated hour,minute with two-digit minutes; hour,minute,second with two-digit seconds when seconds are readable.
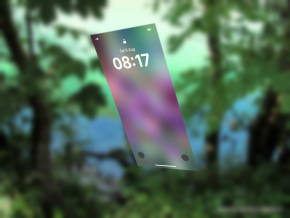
8,17
